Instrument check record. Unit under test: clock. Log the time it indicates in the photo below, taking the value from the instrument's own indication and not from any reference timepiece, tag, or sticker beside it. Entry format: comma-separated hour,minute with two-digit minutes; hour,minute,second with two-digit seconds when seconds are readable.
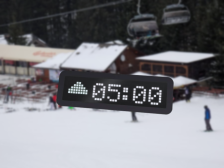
5,00
